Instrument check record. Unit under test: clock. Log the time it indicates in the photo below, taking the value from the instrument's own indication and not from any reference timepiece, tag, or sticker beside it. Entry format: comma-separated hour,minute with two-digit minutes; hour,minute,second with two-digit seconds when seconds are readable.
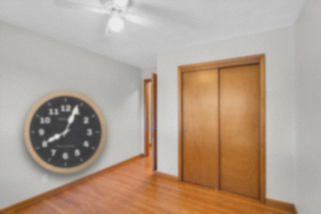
8,04
